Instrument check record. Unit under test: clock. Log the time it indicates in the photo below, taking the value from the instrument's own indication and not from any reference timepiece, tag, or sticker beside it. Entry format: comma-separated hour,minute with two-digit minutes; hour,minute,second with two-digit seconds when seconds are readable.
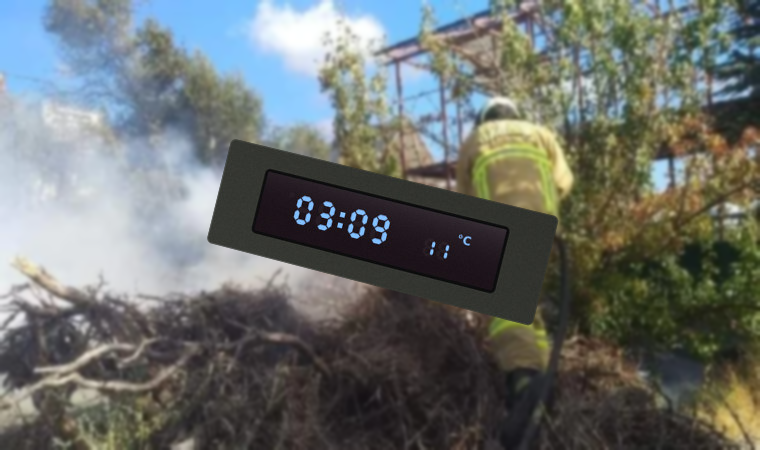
3,09
